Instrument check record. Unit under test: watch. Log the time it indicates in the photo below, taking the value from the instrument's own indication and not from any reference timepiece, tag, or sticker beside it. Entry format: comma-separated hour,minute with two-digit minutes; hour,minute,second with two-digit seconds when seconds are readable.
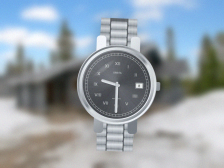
9,30
